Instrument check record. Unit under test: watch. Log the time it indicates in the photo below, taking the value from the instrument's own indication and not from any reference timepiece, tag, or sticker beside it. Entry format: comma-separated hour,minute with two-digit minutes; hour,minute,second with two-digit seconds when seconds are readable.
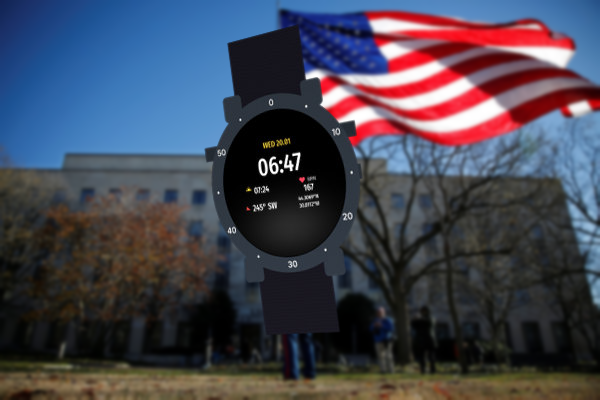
6,47
